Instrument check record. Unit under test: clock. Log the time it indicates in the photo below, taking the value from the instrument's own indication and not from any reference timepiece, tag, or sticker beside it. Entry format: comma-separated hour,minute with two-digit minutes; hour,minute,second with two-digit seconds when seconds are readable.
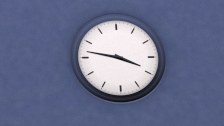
3,47
